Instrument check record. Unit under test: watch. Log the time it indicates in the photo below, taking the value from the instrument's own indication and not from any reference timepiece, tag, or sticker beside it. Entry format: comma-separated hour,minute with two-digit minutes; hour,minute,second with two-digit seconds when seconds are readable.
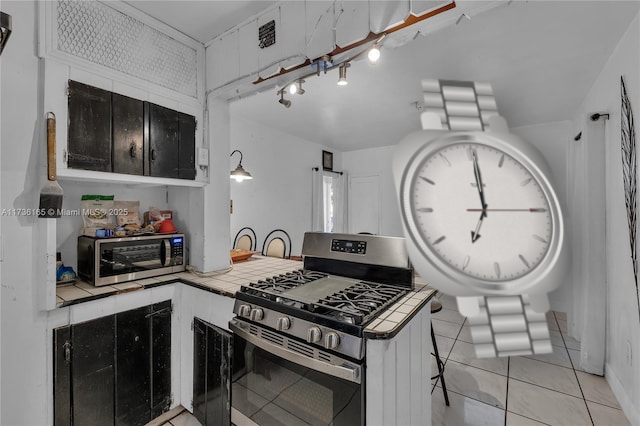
7,00,15
